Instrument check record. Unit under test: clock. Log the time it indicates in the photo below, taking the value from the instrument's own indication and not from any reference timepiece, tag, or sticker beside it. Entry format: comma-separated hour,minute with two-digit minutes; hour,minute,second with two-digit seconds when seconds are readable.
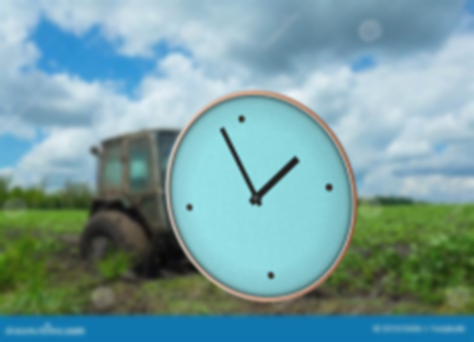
1,57
